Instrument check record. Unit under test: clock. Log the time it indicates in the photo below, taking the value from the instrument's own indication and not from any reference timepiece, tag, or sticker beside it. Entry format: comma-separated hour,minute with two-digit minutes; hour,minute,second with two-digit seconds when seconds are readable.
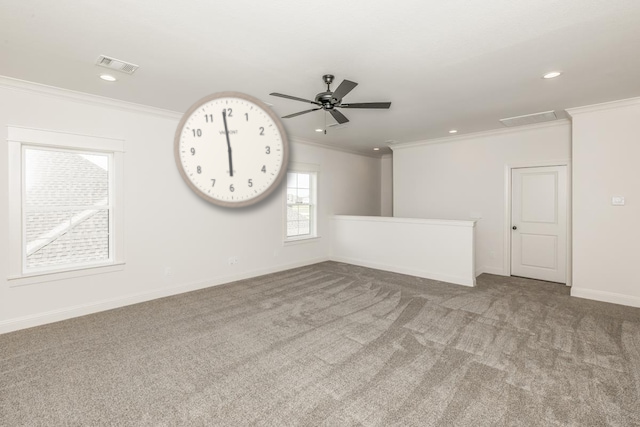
5,59
